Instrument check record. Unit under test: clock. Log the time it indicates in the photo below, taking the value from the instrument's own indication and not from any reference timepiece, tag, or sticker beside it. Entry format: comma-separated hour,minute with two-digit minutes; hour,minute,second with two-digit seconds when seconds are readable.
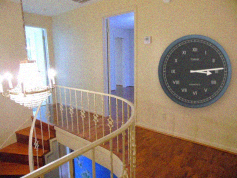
3,14
